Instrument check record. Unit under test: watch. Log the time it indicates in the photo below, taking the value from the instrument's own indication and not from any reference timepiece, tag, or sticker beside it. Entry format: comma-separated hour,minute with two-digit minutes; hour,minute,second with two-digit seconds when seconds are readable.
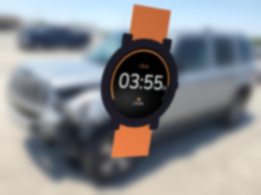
3,55
